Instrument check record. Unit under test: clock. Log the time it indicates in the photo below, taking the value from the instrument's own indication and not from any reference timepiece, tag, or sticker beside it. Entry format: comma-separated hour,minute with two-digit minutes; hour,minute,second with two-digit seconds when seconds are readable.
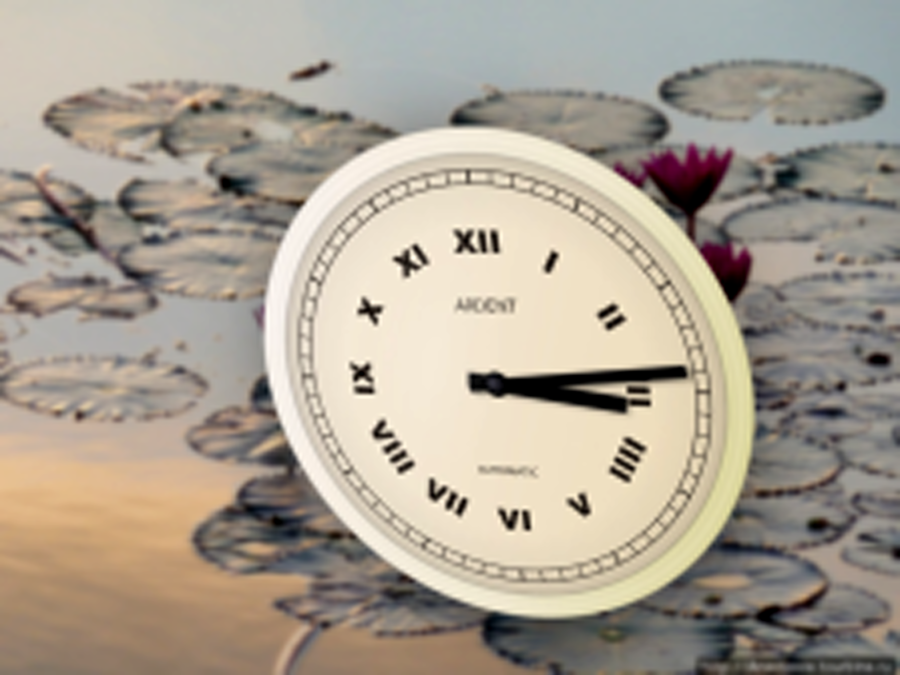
3,14
